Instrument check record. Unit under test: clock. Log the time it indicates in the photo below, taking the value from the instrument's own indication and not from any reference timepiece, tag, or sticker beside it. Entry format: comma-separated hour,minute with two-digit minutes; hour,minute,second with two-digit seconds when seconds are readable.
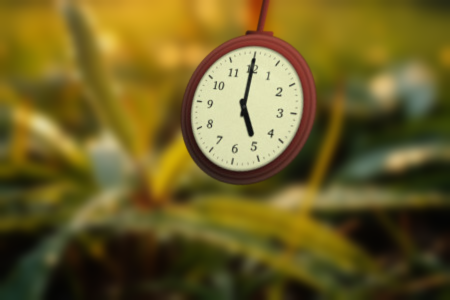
5,00
